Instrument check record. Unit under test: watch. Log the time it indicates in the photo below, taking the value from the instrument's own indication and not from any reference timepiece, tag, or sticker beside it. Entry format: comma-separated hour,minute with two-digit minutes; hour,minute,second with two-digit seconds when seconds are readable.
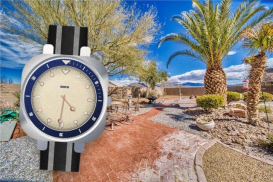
4,31
